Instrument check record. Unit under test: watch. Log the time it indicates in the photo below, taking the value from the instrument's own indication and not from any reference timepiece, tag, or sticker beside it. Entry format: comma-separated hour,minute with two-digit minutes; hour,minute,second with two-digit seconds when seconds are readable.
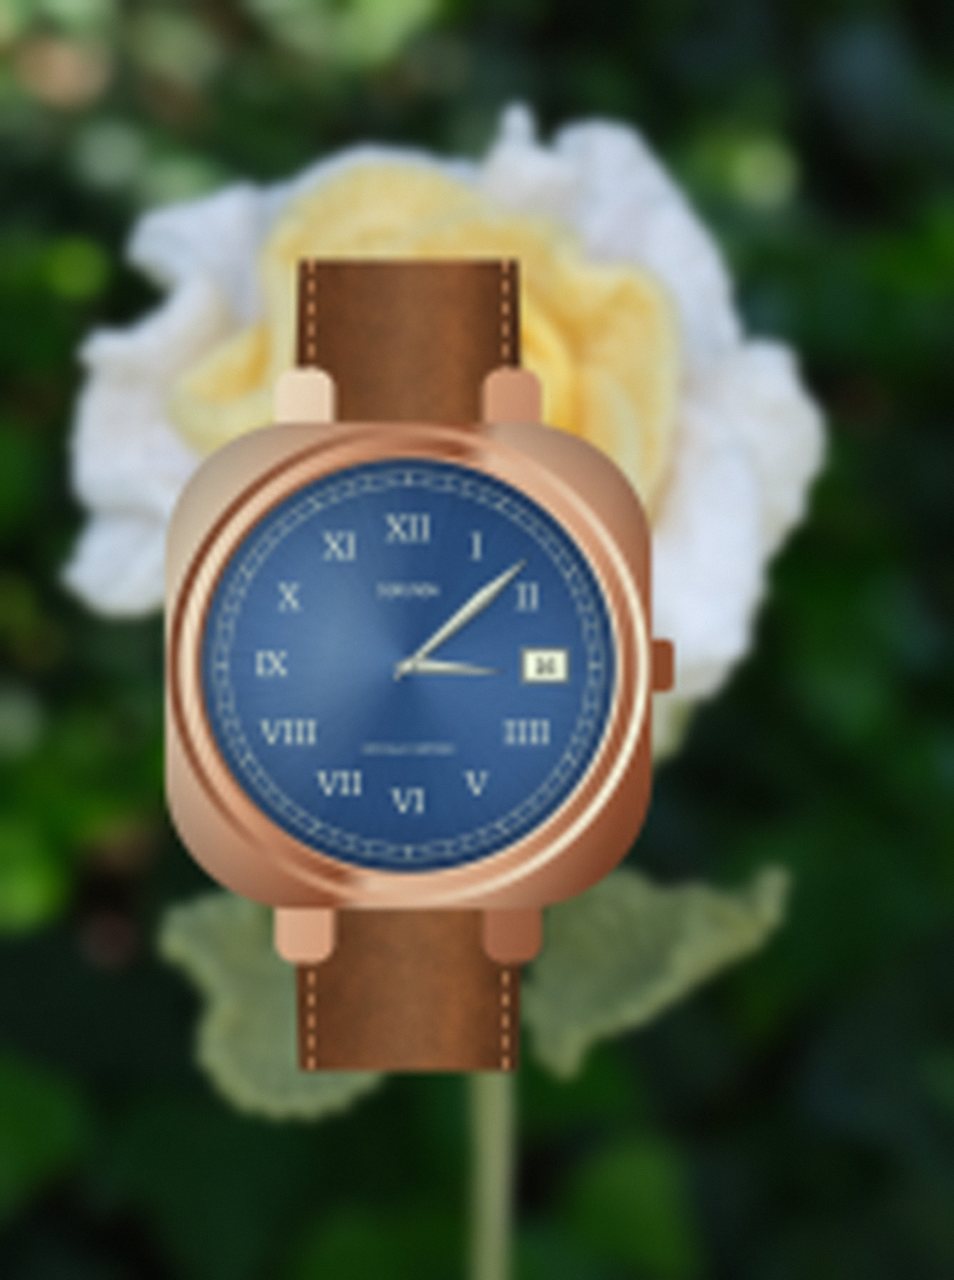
3,08
